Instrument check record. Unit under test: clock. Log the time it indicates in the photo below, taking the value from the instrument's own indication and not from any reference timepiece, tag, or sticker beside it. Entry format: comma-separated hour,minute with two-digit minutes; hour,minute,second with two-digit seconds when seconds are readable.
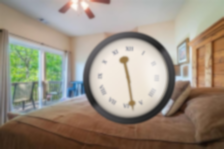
11,28
